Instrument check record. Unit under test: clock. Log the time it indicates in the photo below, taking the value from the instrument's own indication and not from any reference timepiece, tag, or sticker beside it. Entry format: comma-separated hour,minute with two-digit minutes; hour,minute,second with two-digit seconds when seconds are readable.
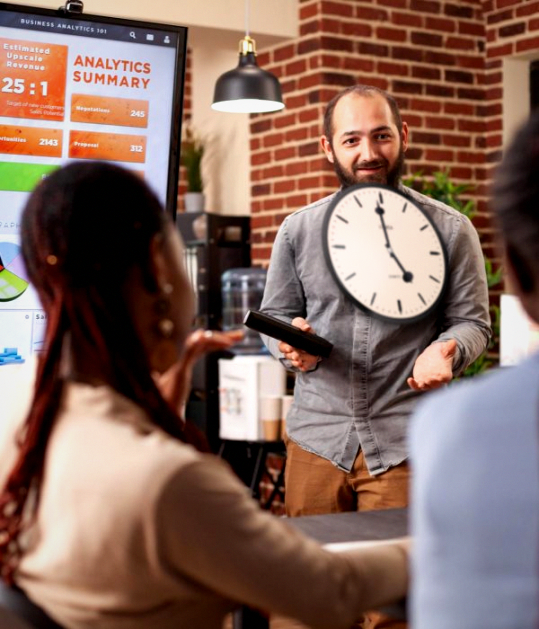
4,59
